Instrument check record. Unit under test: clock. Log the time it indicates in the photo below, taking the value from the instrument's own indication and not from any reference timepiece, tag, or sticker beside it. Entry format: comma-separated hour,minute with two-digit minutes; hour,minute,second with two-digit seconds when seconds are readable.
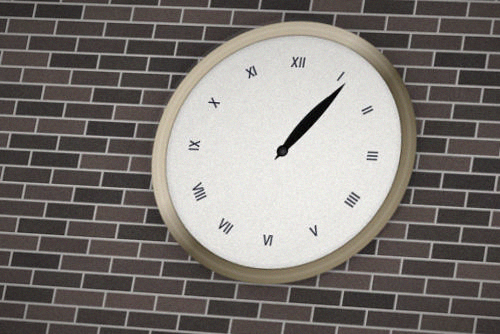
1,06
